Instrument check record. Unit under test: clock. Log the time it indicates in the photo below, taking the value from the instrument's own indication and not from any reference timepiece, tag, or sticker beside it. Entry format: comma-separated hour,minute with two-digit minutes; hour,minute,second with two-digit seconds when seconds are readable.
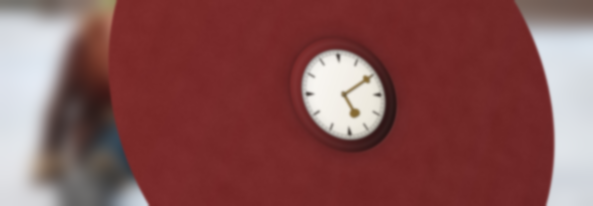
5,10
